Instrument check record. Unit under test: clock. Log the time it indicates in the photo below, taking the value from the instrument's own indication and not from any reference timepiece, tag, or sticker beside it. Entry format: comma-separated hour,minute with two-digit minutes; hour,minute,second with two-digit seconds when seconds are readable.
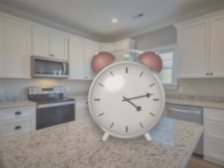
4,13
